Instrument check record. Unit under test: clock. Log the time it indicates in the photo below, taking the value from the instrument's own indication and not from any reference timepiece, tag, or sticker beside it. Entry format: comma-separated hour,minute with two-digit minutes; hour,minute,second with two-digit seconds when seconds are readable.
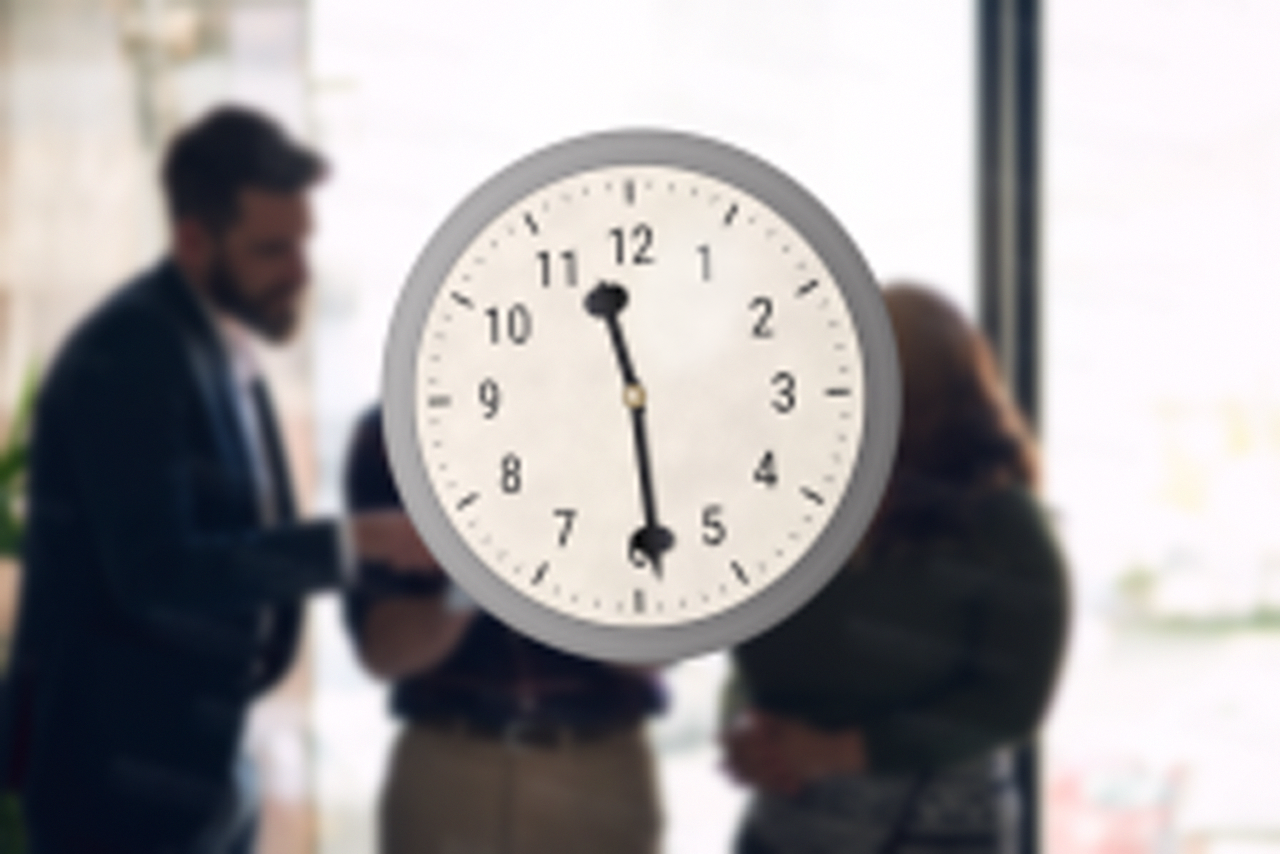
11,29
